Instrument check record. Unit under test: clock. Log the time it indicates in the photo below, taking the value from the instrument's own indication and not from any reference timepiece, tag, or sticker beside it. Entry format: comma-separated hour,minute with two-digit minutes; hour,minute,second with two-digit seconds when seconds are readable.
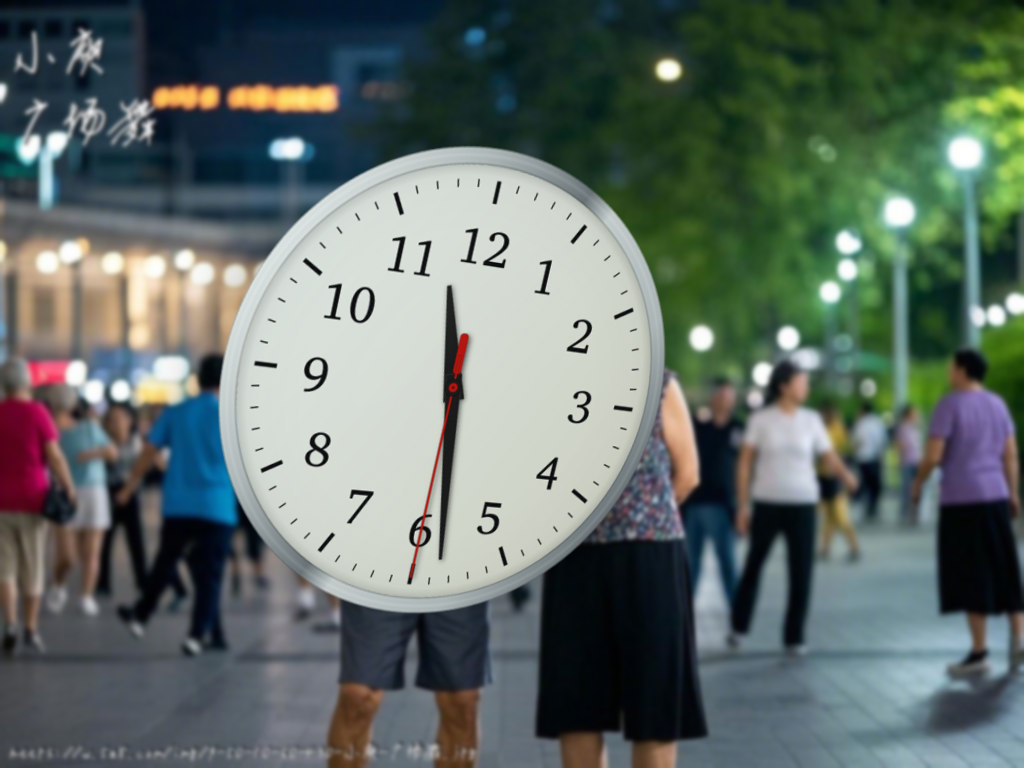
11,28,30
